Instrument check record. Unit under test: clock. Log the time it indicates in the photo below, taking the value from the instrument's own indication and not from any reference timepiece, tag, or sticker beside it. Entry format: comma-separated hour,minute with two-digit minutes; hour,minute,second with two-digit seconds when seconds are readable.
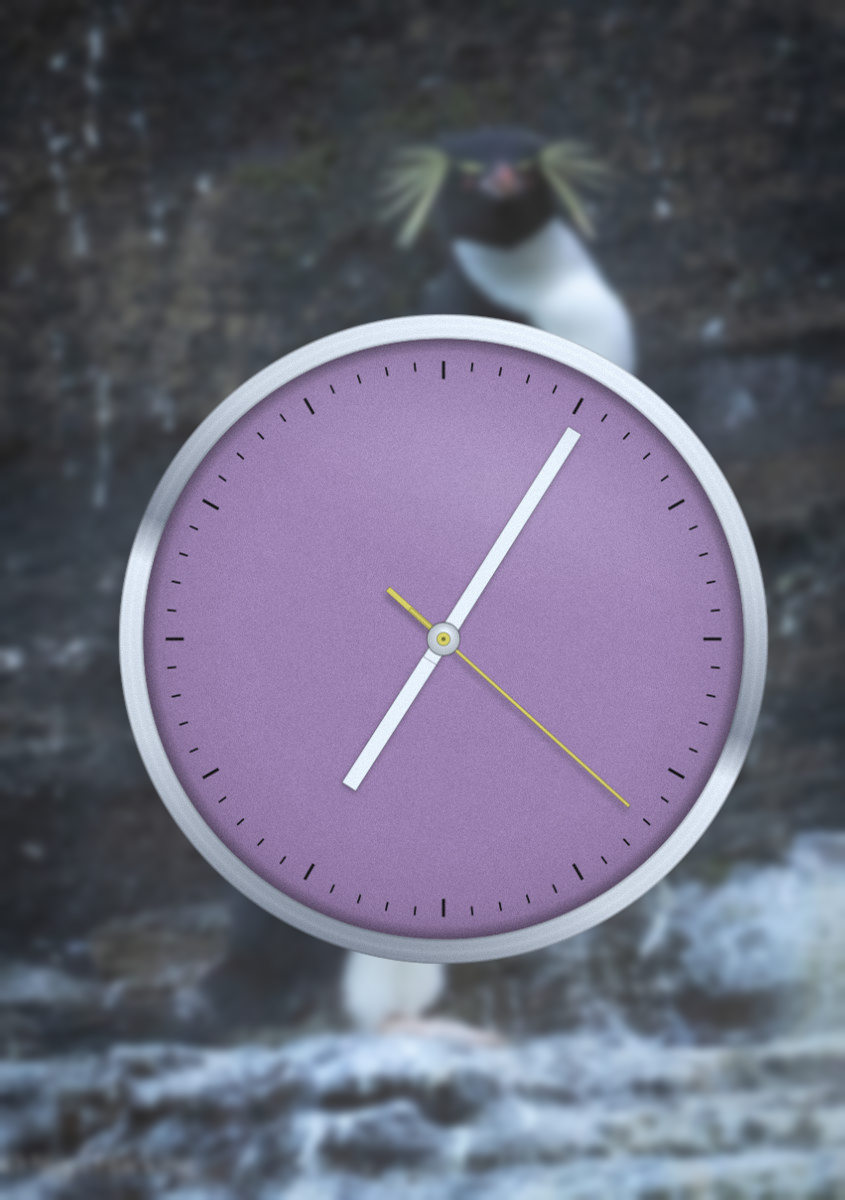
7,05,22
